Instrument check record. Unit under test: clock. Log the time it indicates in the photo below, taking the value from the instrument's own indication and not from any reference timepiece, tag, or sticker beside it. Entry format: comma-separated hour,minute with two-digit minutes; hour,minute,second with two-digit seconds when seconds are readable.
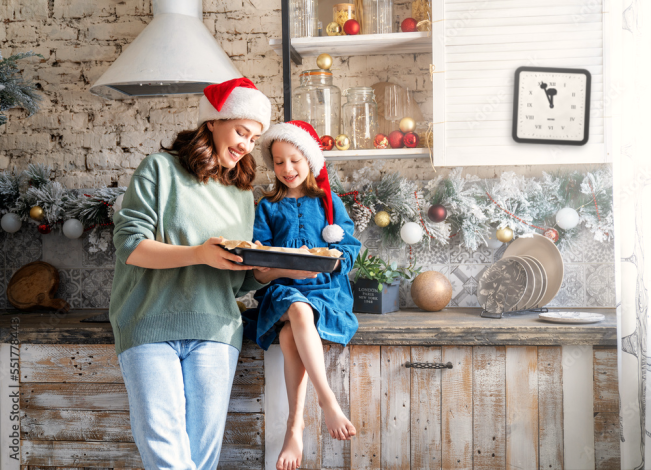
11,56
